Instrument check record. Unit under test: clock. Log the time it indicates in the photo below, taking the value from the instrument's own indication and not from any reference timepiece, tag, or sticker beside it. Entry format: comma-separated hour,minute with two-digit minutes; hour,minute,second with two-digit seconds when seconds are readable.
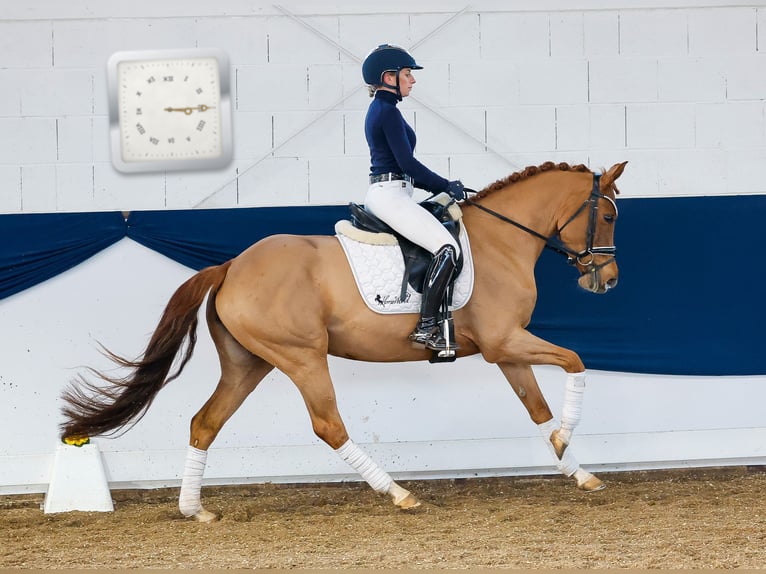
3,15
